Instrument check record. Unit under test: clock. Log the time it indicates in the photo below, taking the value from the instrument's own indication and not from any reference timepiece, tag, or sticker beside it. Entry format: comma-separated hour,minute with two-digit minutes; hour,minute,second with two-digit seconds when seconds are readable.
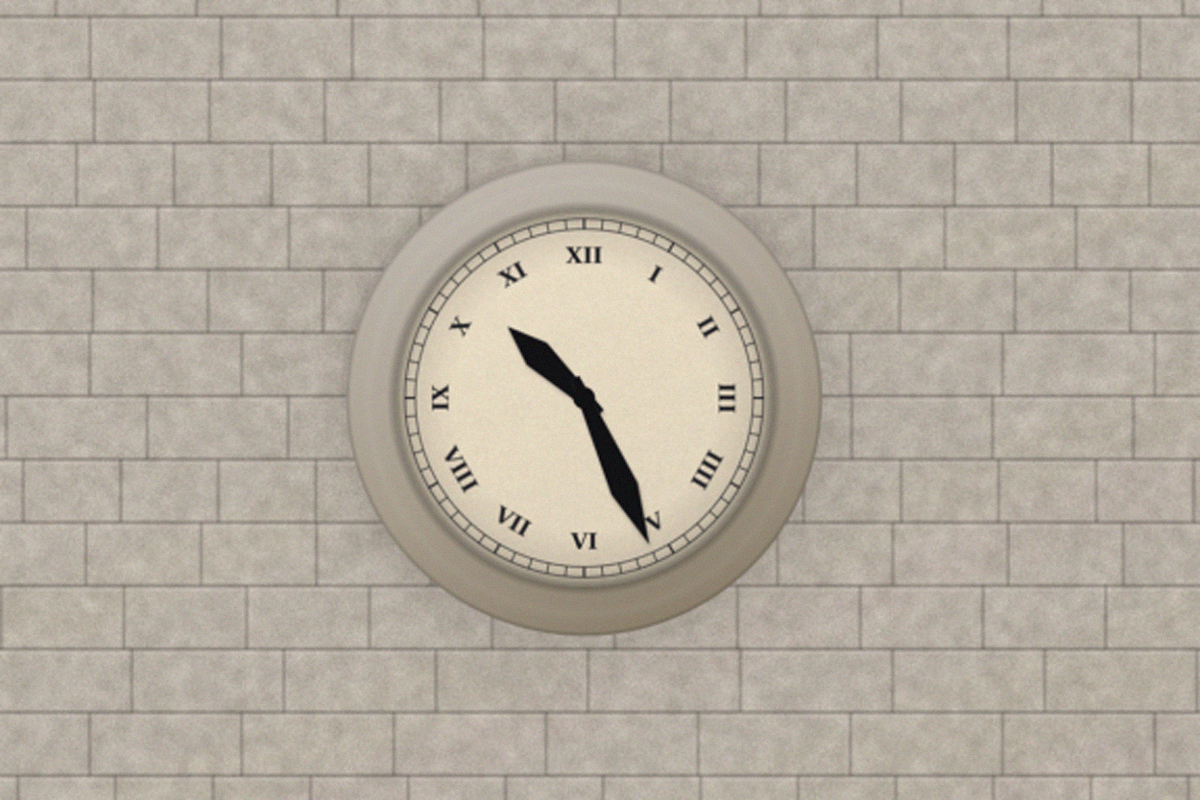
10,26
